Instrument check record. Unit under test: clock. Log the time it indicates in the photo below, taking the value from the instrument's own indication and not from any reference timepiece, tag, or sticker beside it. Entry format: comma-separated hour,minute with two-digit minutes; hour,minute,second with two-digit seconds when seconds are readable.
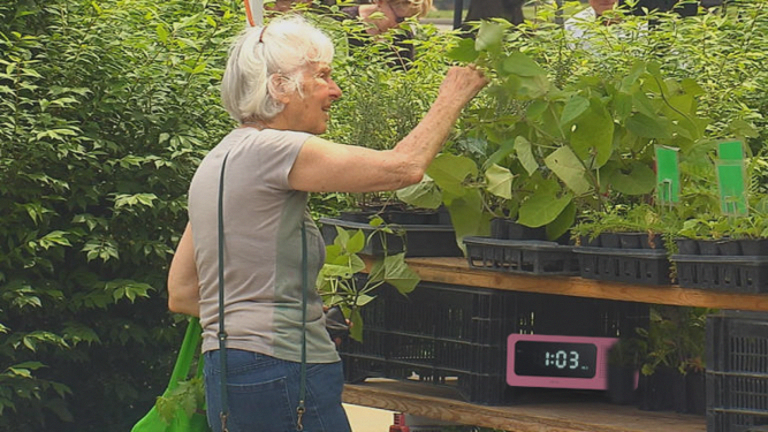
1,03
